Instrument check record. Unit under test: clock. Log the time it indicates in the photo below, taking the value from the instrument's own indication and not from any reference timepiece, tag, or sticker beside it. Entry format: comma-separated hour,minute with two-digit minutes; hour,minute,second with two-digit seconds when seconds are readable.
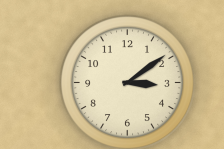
3,09
